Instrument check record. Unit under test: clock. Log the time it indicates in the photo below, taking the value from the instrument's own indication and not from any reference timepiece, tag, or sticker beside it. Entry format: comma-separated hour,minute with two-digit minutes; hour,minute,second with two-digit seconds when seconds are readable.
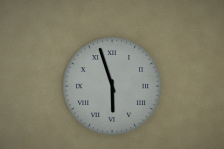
5,57
